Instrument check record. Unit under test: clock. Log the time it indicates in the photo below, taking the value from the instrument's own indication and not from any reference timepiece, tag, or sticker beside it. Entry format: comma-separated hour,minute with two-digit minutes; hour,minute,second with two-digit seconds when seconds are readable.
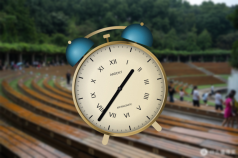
1,38
